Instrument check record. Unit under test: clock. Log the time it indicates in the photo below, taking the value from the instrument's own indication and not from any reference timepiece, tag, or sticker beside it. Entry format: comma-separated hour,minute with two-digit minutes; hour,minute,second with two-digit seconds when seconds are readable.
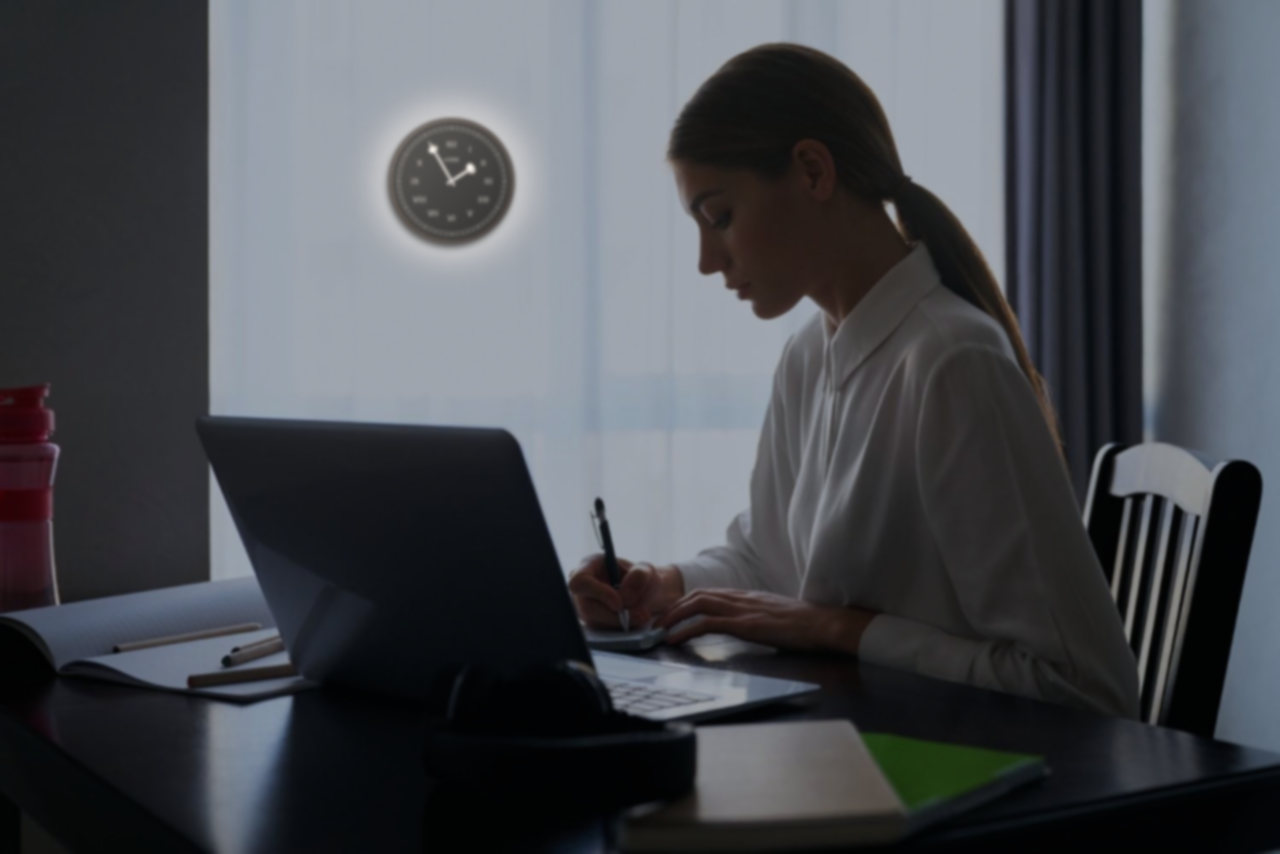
1,55
